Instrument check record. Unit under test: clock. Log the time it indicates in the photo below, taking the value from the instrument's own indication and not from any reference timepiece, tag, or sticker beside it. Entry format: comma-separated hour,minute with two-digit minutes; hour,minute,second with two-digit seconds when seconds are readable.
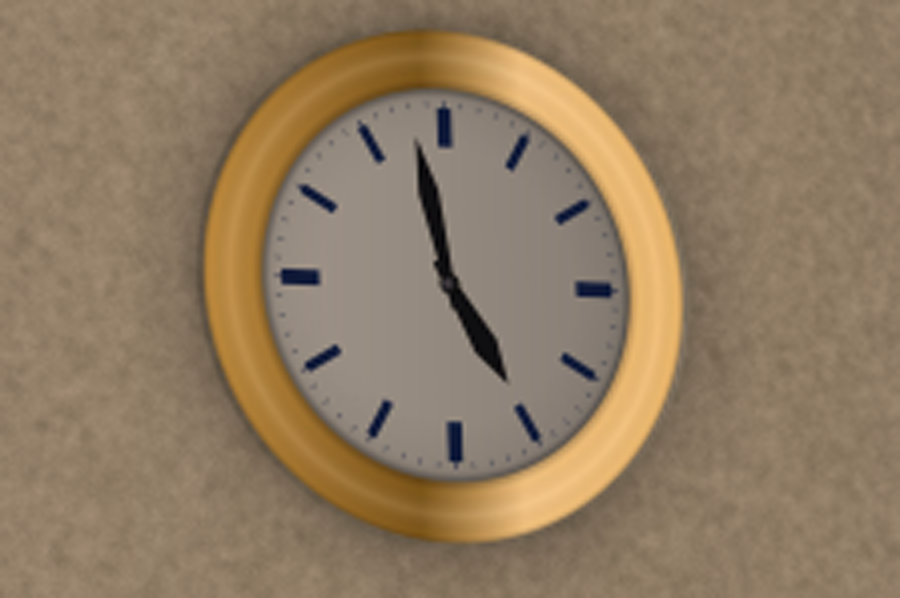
4,58
